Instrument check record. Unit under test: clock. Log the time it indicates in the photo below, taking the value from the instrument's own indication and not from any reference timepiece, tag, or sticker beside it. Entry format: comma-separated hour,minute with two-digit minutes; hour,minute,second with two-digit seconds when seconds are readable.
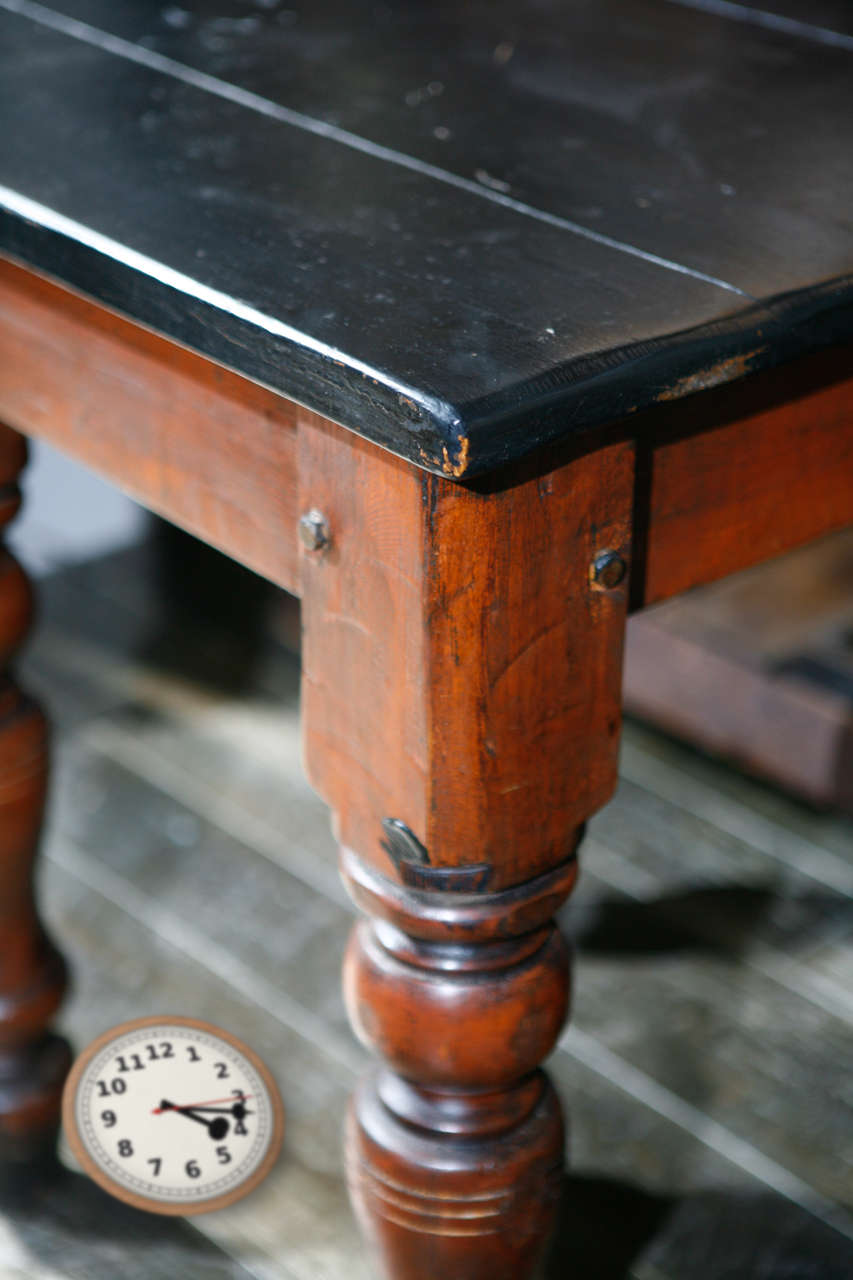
4,17,15
